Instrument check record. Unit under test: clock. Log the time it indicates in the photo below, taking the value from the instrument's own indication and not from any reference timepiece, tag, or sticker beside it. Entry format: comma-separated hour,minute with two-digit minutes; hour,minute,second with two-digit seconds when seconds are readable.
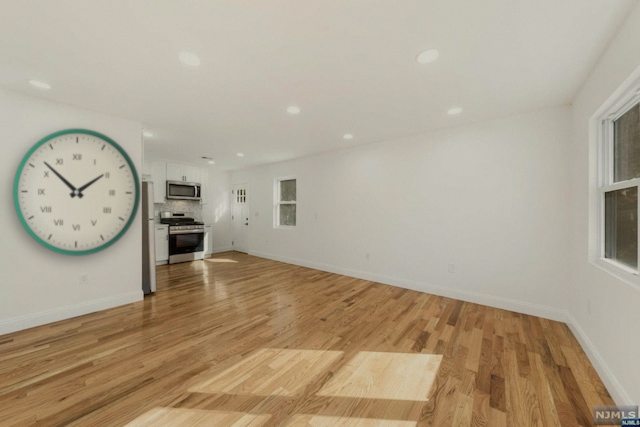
1,52
